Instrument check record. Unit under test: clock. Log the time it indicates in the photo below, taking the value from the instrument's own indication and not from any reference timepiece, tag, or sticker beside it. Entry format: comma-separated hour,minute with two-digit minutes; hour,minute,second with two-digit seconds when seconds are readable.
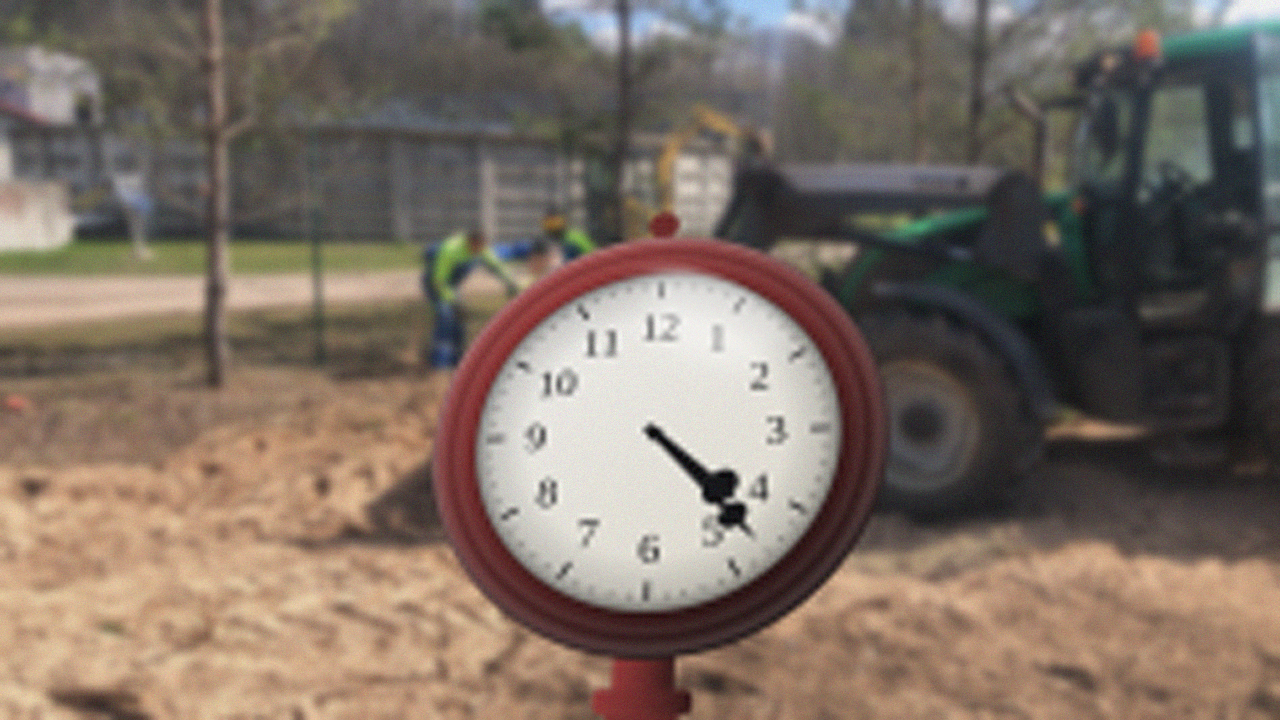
4,23
